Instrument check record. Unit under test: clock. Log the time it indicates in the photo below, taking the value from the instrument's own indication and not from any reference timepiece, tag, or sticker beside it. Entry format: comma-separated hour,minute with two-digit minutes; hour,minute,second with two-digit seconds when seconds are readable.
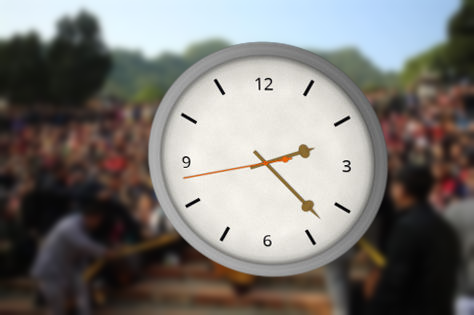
2,22,43
